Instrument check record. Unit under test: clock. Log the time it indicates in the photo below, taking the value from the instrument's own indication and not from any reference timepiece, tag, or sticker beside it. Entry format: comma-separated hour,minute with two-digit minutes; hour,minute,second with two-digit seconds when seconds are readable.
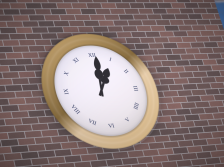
1,01
